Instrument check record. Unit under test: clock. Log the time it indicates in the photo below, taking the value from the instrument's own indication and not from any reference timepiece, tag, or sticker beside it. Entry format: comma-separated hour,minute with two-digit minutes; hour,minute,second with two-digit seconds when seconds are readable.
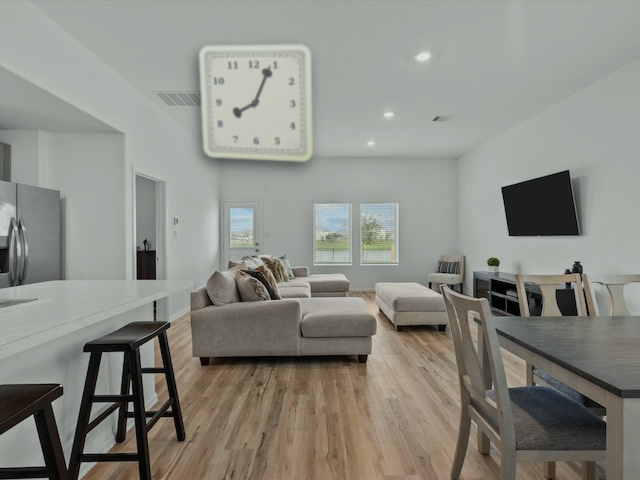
8,04
